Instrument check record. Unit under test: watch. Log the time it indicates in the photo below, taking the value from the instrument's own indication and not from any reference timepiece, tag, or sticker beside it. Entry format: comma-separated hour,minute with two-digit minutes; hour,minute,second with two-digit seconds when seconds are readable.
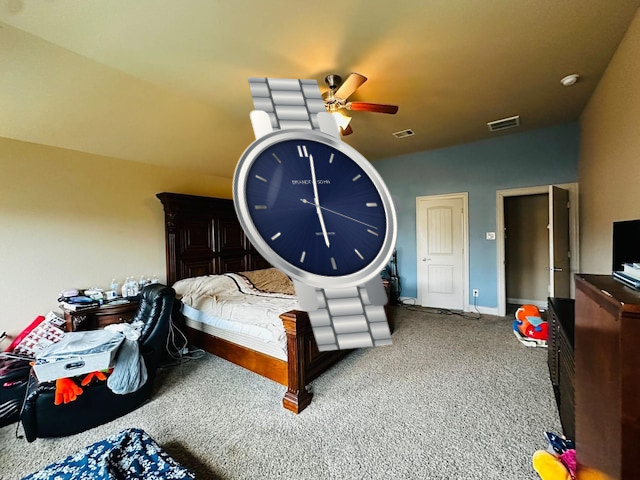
6,01,19
